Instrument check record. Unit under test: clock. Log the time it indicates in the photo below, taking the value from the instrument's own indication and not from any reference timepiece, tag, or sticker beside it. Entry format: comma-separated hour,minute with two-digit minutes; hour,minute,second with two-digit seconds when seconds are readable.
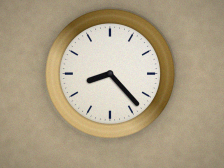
8,23
